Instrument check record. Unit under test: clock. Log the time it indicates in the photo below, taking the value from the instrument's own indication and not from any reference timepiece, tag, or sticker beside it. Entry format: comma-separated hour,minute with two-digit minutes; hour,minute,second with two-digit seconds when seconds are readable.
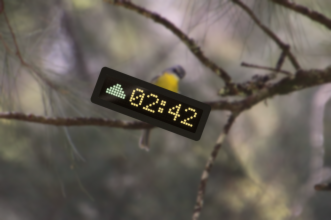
2,42
